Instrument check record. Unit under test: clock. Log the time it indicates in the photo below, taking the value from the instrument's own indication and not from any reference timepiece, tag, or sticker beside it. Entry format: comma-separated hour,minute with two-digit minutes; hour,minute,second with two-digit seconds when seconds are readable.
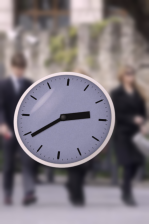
2,39
